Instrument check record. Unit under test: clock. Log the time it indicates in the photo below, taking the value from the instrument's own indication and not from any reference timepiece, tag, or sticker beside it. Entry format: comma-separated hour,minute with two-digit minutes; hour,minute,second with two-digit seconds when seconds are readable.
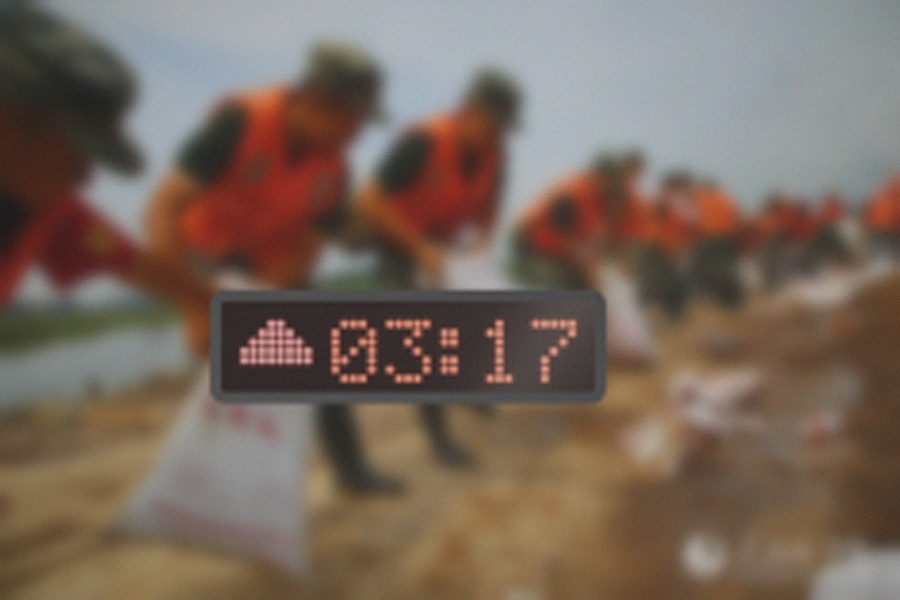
3,17
